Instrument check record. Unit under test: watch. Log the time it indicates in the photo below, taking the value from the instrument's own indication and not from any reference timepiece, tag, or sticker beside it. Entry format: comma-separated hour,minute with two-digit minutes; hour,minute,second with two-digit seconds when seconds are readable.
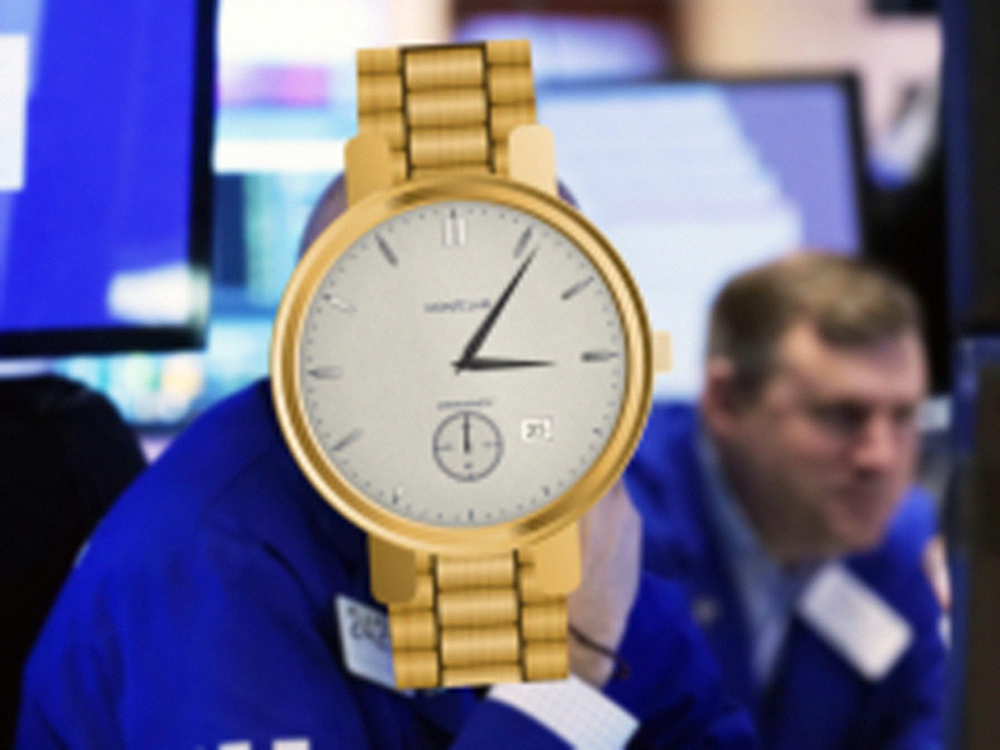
3,06
